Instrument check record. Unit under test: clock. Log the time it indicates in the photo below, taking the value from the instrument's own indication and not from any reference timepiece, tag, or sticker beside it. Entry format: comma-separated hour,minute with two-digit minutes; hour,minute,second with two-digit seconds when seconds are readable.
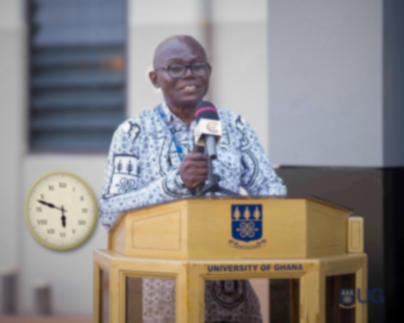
5,48
